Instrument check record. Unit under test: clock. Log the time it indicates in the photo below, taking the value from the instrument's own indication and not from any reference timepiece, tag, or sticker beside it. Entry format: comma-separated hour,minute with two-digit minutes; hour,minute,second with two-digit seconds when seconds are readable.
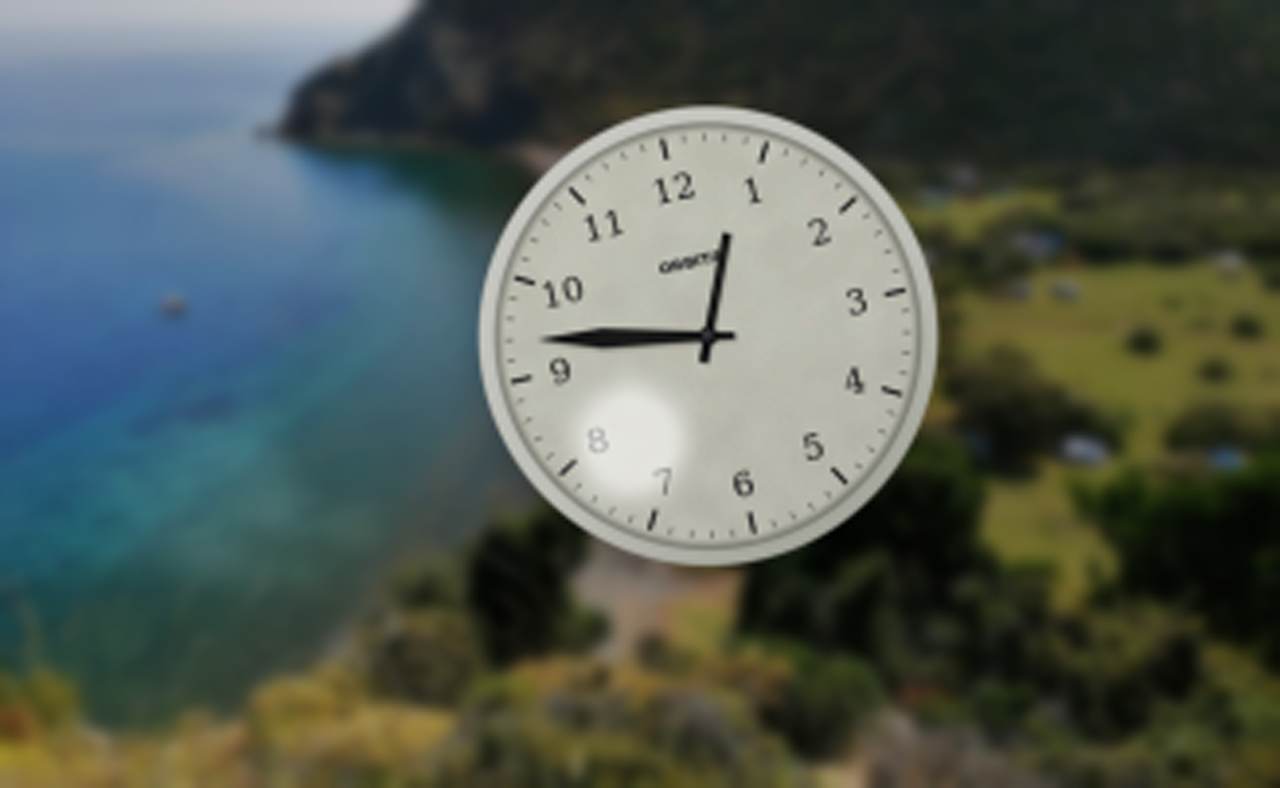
12,47
